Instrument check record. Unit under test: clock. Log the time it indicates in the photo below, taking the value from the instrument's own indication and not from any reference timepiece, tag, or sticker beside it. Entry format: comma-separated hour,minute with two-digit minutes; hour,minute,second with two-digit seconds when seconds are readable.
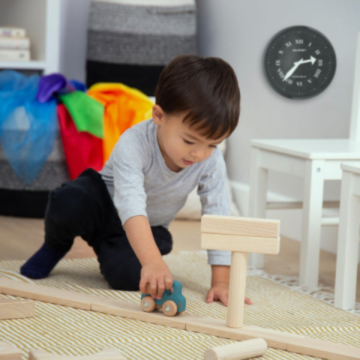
2,37
